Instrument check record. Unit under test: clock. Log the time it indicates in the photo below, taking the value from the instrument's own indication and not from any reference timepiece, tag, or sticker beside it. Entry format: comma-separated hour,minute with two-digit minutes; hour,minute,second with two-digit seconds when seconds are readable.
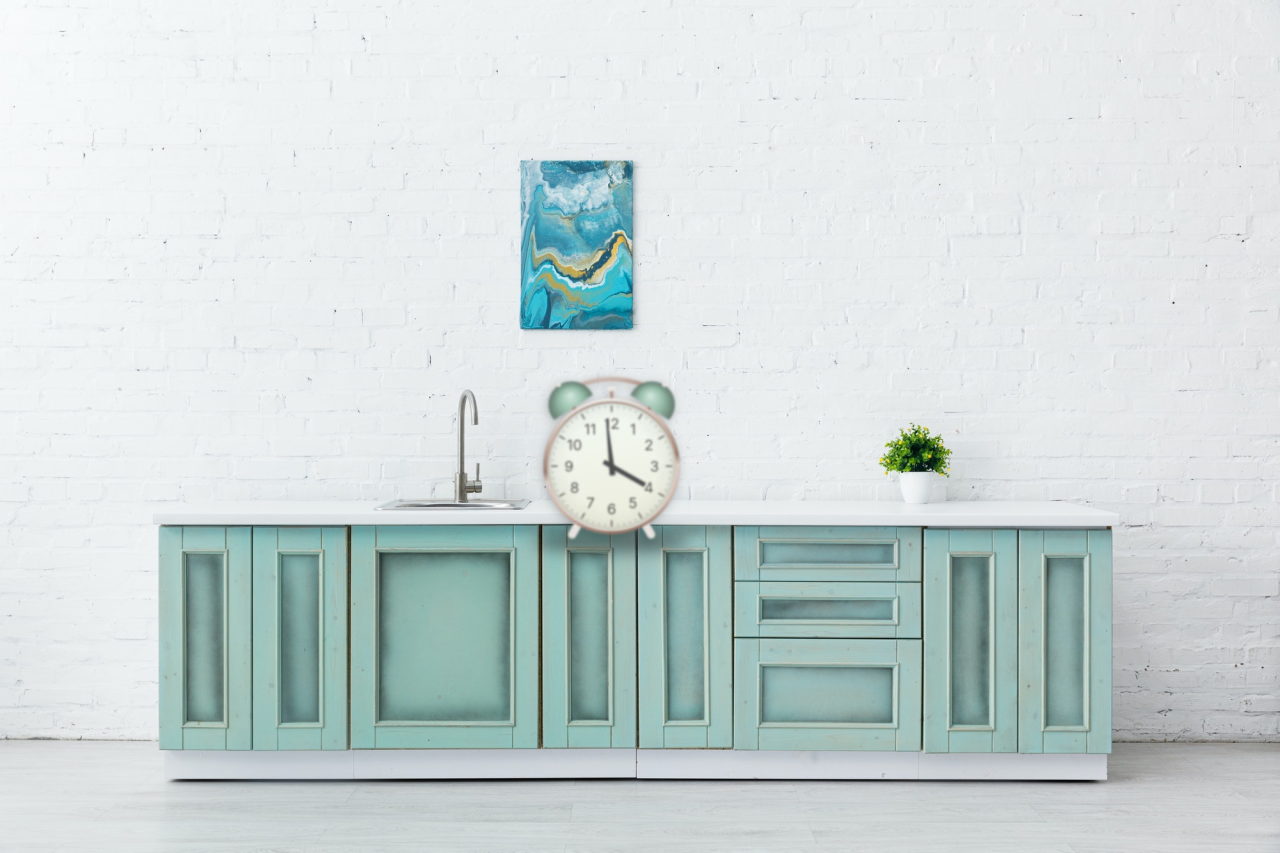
3,59
